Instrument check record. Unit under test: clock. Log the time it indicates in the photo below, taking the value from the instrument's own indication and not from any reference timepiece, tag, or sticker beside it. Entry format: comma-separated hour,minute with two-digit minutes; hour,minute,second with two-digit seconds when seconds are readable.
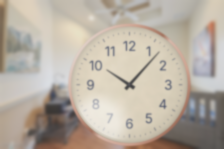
10,07
